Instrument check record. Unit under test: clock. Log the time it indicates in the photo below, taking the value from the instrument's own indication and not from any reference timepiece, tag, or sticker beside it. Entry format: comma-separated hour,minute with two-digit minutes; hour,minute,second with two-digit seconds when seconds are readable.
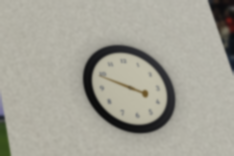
3,49
